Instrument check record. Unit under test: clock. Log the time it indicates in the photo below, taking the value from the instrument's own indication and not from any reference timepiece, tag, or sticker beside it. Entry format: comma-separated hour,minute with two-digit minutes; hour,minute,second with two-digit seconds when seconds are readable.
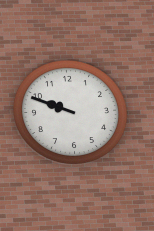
9,49
